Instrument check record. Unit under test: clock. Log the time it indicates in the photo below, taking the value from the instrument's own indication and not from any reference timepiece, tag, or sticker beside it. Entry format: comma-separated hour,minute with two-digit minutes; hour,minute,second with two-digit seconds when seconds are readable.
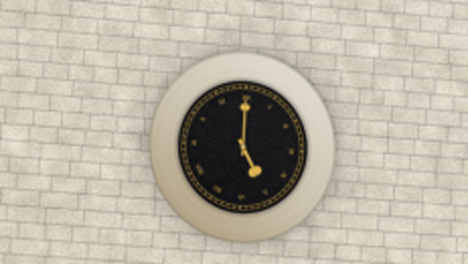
5,00
